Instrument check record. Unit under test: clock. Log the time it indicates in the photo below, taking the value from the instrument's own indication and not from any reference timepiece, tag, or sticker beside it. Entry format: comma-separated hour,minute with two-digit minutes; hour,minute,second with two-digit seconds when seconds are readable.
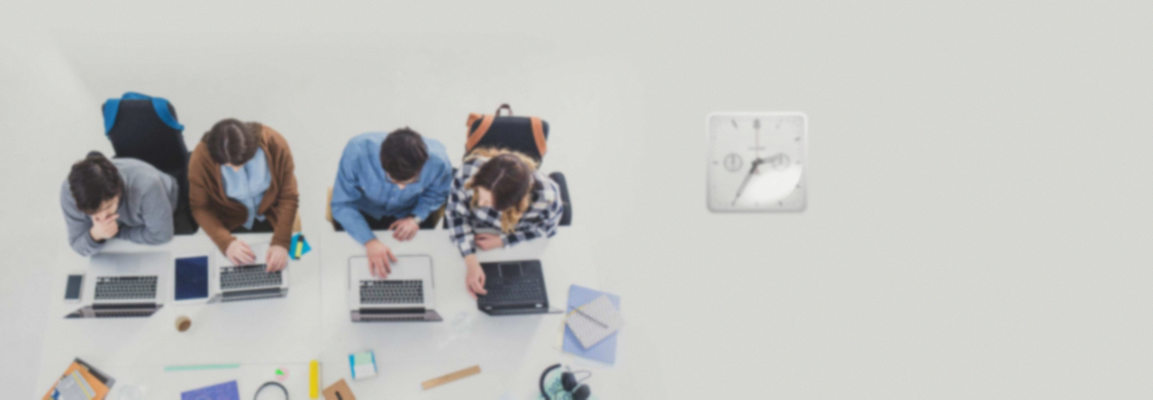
2,35
